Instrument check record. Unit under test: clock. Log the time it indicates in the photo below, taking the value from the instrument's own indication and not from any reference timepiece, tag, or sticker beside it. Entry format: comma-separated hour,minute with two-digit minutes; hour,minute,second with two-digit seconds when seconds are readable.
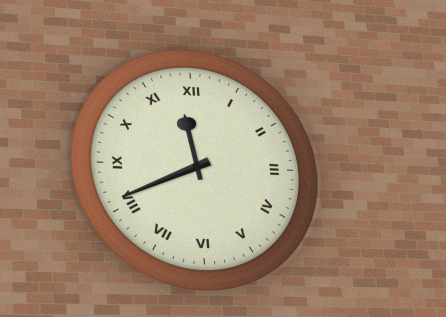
11,41
